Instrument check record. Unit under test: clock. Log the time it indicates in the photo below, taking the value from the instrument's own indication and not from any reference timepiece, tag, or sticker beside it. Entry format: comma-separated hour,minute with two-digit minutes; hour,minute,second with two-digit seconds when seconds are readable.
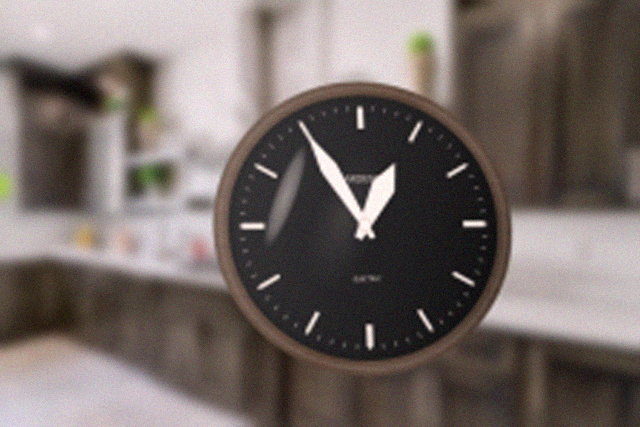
12,55
